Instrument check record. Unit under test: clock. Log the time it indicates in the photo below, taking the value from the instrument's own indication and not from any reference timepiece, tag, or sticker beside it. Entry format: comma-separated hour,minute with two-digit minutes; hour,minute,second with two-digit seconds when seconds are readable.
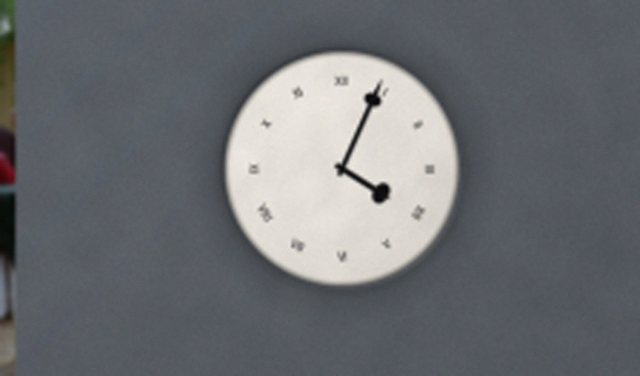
4,04
